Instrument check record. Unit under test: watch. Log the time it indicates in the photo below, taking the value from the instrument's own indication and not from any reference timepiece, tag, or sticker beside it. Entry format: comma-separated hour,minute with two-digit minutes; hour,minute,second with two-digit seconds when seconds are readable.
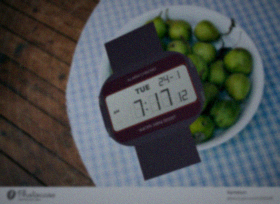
7,17
